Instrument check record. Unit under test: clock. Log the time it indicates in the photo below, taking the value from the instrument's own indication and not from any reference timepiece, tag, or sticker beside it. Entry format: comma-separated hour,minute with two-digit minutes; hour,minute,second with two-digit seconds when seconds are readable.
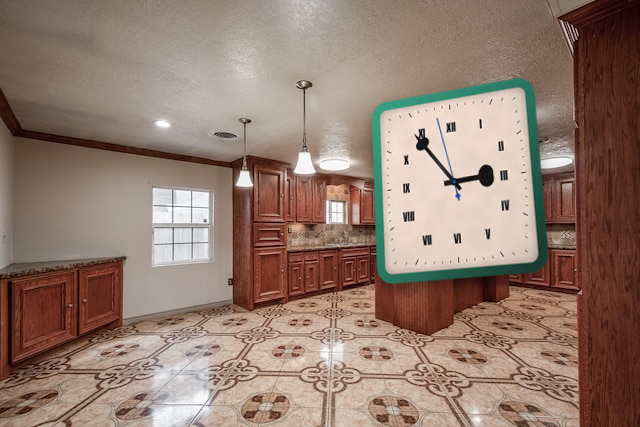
2,53,58
